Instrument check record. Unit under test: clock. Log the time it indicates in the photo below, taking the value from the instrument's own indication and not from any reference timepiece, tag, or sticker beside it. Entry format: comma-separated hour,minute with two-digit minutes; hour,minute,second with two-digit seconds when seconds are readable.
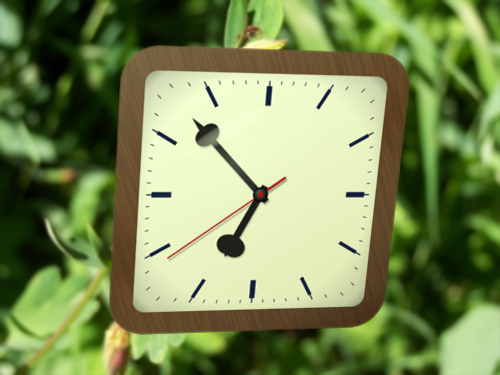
6,52,39
